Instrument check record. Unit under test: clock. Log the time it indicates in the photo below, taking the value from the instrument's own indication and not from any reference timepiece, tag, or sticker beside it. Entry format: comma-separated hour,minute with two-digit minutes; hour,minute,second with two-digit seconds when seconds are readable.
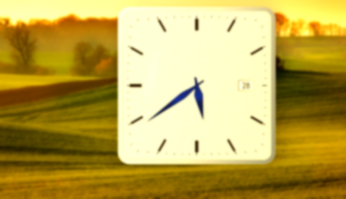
5,39
